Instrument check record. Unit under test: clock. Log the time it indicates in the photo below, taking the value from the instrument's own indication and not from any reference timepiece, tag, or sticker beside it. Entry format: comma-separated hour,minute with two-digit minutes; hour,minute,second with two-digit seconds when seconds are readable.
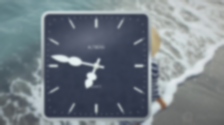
6,47
